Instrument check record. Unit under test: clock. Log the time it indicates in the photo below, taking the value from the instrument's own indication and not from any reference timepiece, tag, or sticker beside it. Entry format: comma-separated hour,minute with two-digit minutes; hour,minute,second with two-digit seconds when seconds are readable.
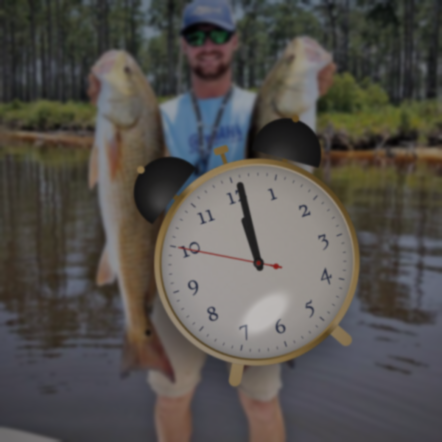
12,00,50
